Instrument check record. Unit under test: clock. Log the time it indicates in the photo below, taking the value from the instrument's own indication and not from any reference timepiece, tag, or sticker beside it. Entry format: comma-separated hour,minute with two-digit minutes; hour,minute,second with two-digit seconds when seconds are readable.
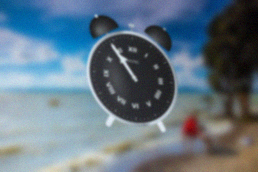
10,54
